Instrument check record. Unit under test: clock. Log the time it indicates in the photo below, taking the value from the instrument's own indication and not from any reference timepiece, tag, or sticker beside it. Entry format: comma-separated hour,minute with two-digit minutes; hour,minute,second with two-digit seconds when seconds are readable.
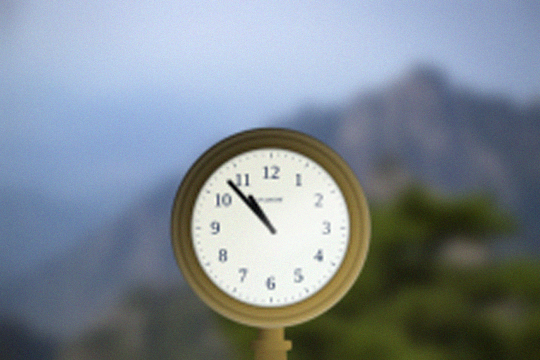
10,53
